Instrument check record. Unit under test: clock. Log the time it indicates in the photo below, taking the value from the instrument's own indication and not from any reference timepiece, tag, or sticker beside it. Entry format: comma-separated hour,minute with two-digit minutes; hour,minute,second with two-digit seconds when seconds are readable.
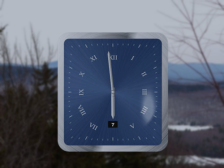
5,59
